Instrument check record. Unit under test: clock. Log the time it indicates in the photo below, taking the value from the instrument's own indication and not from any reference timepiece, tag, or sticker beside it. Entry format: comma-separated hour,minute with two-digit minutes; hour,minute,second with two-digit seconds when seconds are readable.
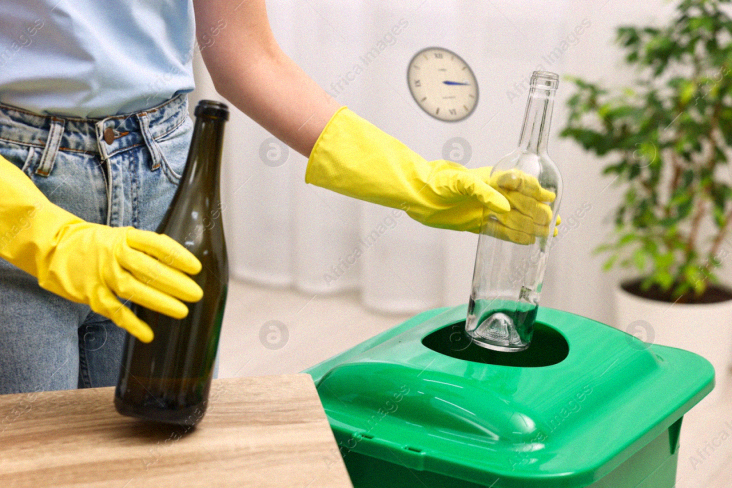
3,16
